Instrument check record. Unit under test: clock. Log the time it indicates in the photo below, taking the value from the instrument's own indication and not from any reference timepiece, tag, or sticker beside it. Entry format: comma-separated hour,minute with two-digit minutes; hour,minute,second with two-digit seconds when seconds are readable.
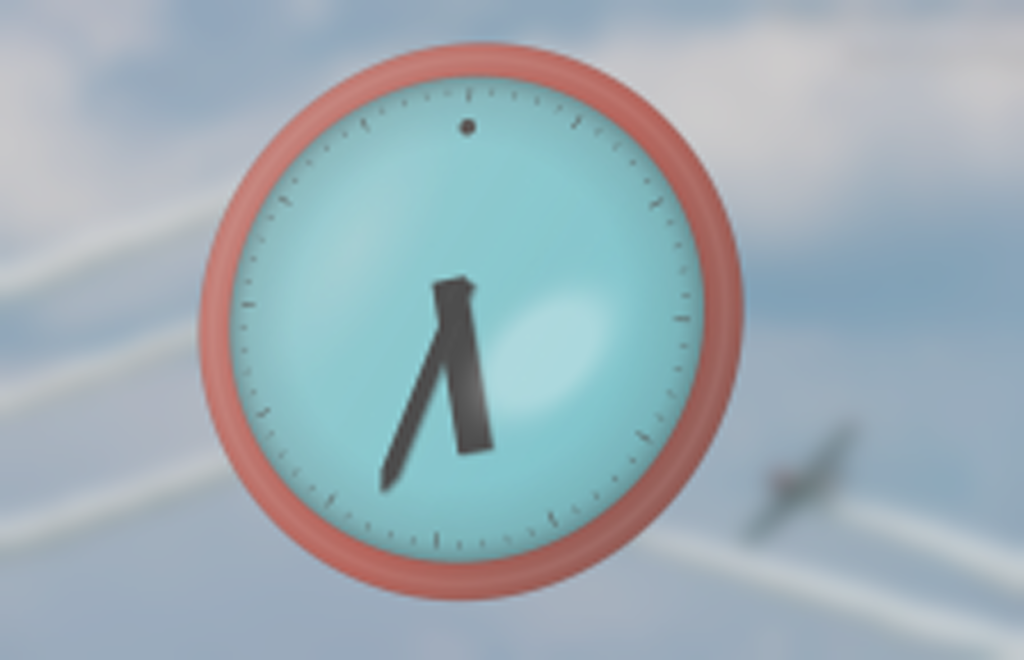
5,33
